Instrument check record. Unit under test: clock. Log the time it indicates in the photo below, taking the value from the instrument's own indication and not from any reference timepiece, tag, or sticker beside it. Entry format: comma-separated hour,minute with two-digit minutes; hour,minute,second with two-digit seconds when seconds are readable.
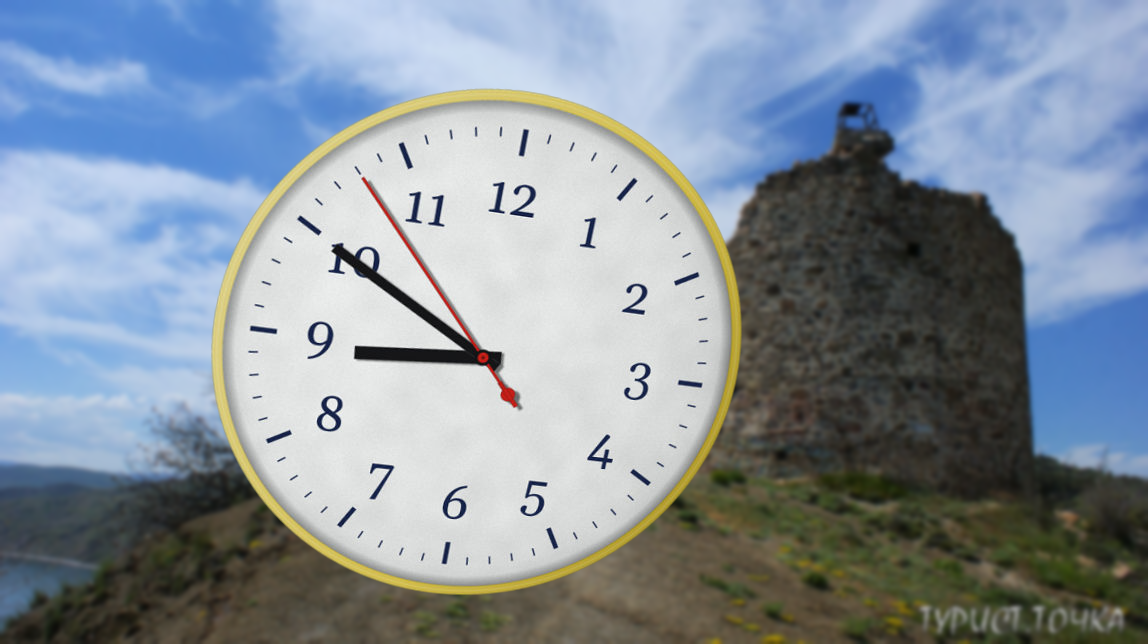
8,49,53
